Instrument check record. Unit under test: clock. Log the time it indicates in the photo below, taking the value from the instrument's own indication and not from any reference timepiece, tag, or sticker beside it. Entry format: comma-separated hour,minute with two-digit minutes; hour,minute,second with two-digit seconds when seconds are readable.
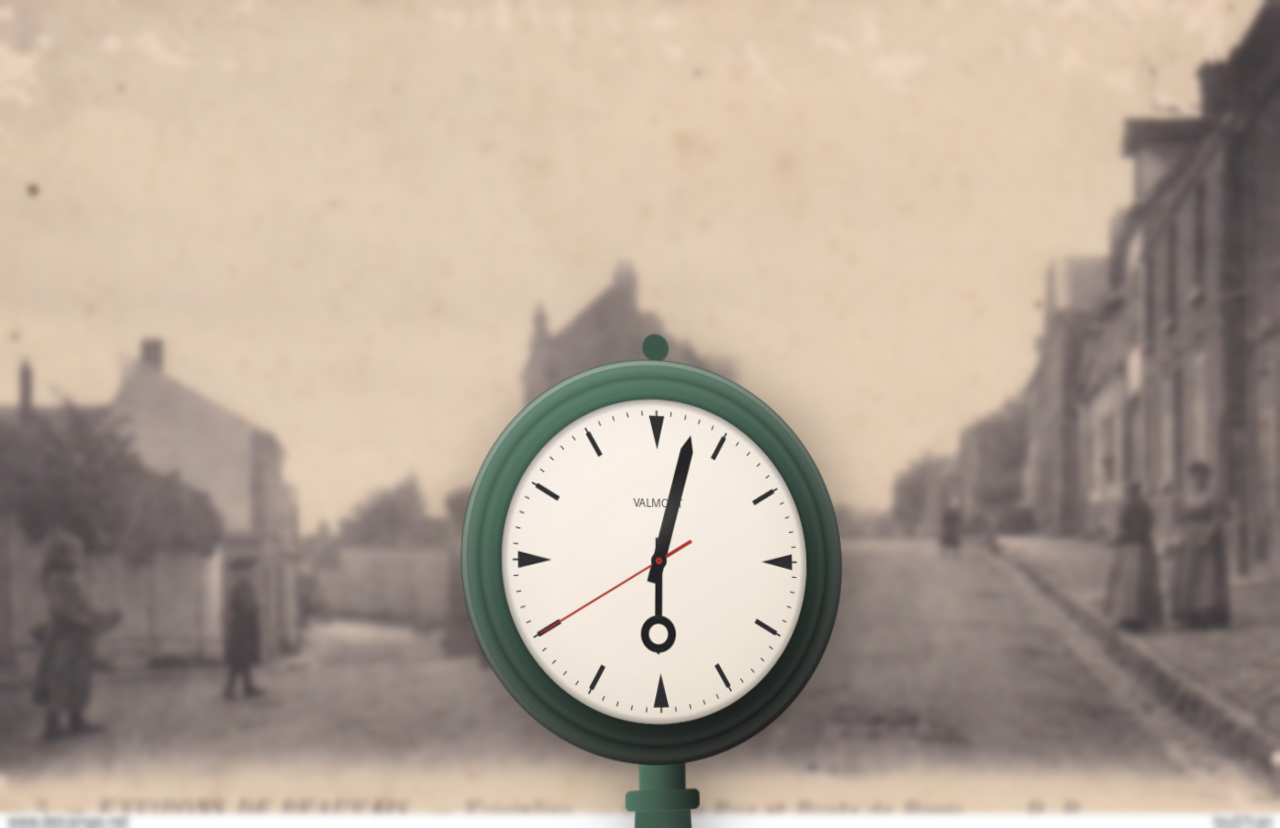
6,02,40
